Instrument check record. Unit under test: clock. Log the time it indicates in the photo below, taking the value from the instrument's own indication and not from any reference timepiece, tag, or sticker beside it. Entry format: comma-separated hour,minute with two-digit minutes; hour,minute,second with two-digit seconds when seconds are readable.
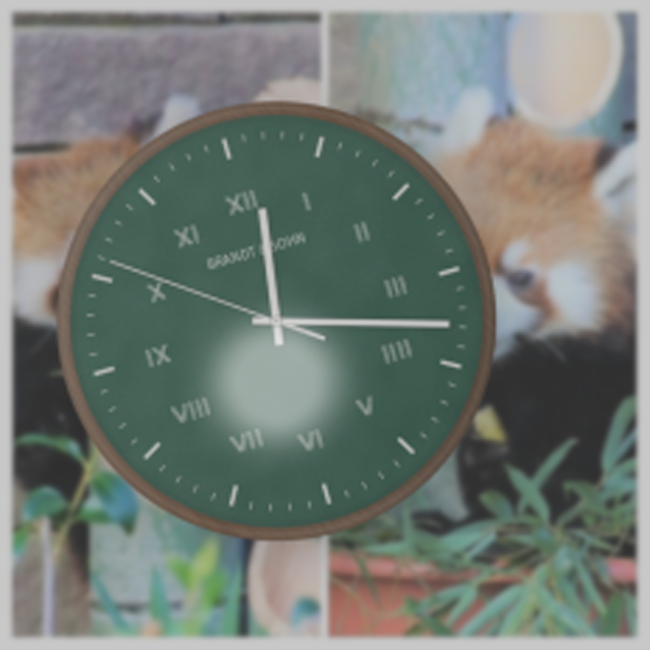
12,17,51
